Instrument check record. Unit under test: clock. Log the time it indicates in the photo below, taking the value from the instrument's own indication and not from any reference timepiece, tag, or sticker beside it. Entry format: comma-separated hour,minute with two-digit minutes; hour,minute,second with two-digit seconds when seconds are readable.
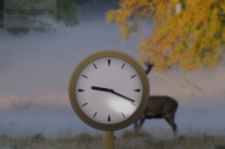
9,19
